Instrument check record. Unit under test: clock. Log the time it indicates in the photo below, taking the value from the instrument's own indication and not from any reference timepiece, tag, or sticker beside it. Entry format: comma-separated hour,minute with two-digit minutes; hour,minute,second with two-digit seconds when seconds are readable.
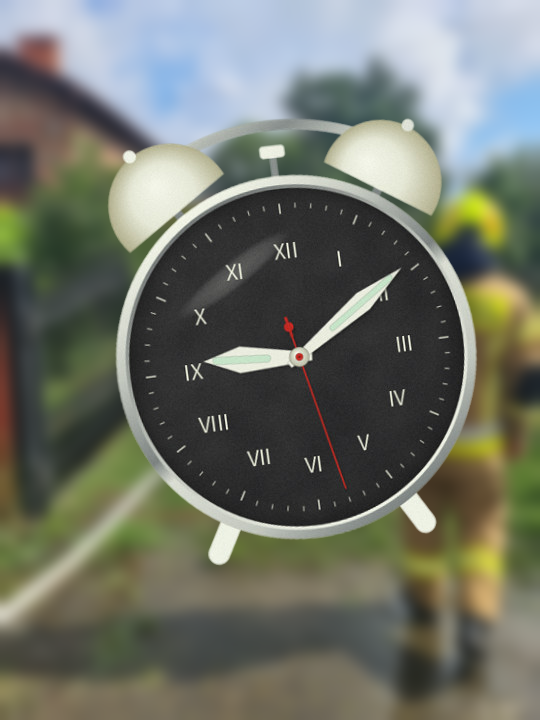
9,09,28
